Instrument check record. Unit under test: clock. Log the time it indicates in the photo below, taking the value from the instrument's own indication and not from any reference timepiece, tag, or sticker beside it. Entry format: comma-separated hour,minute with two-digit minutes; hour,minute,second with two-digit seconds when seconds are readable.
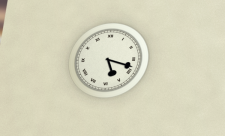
5,18
